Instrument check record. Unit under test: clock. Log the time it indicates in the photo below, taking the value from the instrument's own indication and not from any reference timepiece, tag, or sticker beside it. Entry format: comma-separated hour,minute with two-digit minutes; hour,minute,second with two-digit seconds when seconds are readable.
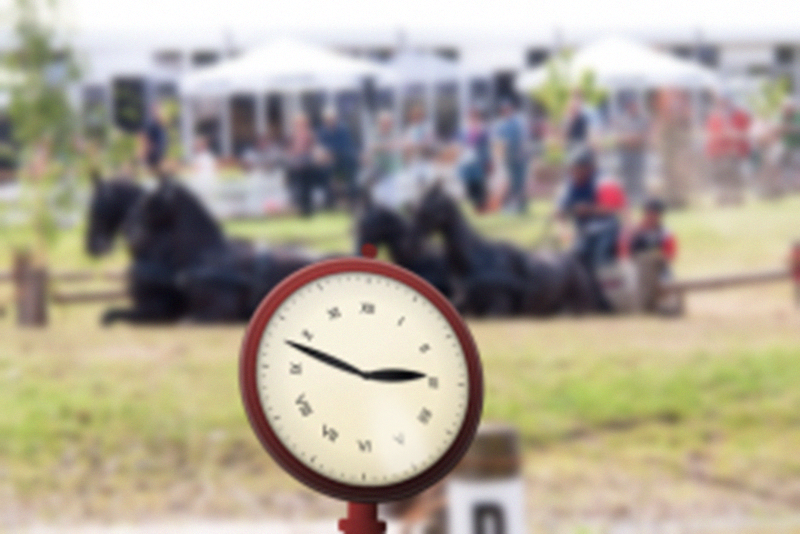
2,48
